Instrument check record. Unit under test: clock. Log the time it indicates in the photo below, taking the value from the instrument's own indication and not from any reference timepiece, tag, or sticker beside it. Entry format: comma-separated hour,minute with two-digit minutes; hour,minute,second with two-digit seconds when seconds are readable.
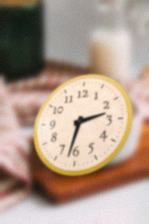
2,32
